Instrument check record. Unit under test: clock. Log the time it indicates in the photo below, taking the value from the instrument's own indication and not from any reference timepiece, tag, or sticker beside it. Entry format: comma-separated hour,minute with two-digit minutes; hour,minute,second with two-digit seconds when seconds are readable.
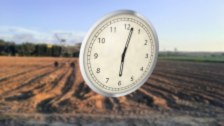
6,02
